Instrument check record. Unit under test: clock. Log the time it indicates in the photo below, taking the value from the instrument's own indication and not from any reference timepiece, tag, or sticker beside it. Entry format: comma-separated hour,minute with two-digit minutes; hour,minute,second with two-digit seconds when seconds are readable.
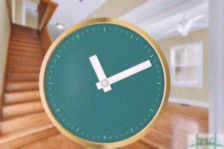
11,11
